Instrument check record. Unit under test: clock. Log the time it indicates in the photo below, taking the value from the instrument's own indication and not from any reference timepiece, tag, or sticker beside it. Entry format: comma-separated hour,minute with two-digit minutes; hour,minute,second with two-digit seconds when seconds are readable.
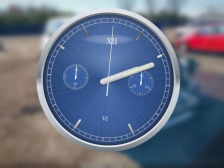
2,11
